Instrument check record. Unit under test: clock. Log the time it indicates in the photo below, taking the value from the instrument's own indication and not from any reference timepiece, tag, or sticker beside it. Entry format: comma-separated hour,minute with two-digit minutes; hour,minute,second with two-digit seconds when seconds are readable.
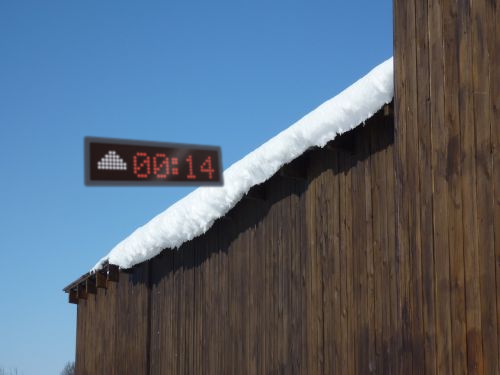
0,14
